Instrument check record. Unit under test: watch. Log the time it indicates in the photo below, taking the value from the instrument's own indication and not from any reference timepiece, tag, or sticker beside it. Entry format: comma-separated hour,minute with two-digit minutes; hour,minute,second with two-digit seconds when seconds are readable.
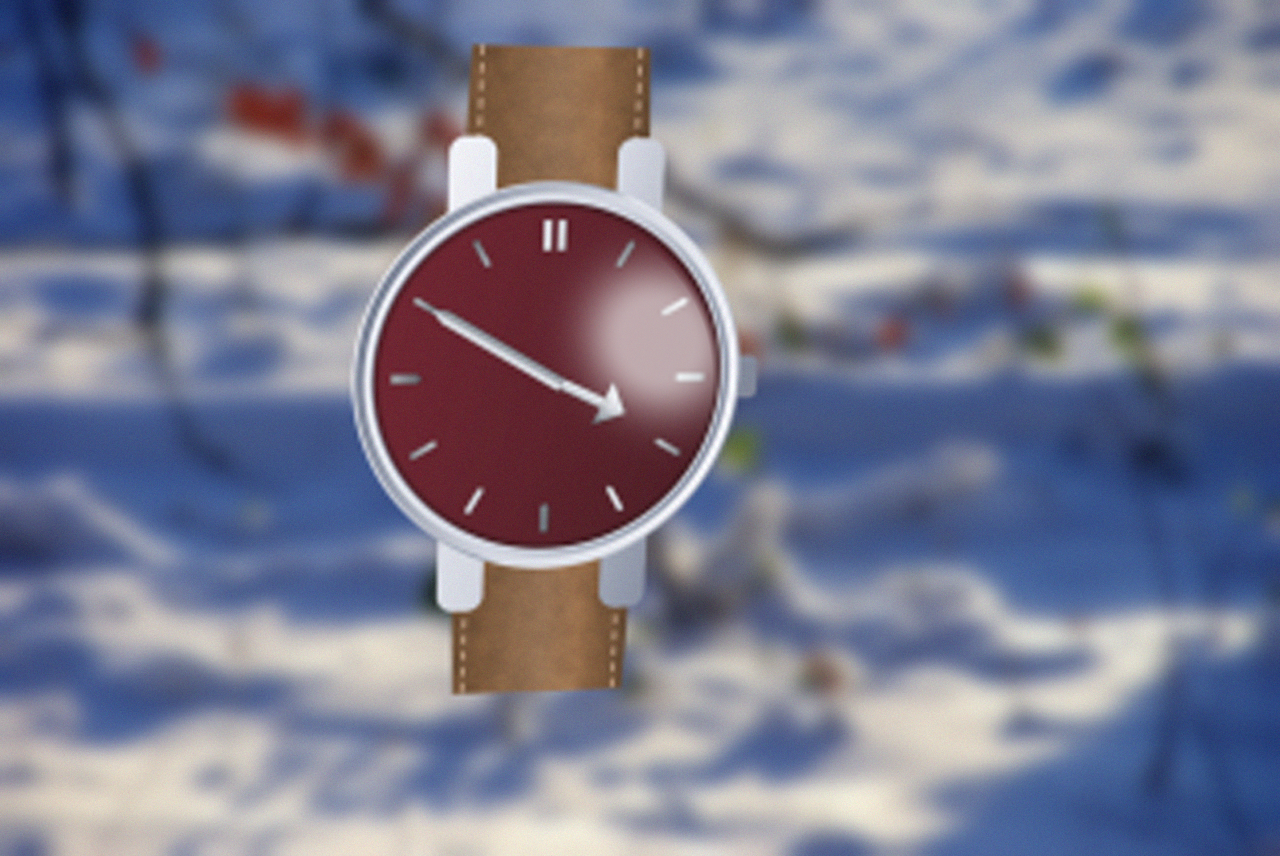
3,50
